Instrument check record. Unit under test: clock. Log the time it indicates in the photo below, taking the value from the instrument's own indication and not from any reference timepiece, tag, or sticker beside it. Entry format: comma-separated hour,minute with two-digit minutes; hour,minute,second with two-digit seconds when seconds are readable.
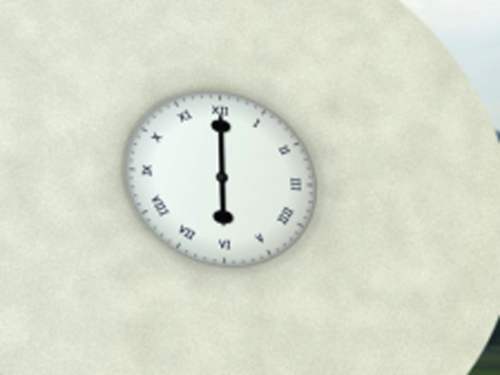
6,00
